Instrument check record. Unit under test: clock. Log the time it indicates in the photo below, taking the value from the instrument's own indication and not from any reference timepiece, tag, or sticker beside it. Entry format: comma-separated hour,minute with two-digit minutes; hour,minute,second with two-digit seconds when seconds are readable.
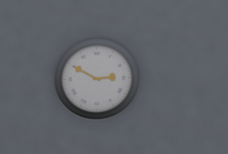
2,50
